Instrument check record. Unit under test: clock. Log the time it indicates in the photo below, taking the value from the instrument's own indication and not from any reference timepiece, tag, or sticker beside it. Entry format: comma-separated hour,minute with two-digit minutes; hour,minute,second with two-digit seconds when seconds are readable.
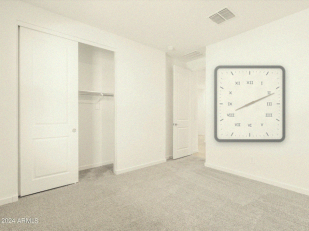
8,11
